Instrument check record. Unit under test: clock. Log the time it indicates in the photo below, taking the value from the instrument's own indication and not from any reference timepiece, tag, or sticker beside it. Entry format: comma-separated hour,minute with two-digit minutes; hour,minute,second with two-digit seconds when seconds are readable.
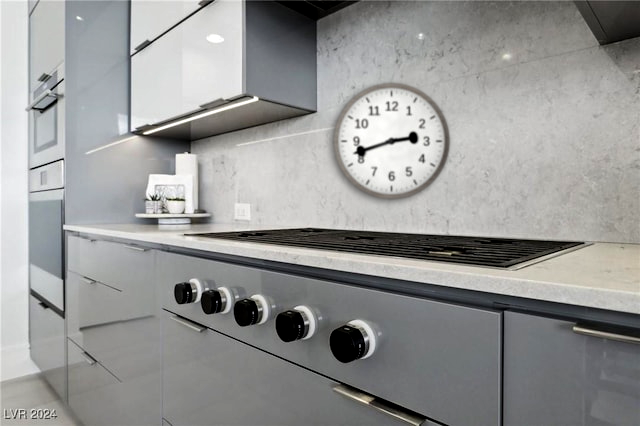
2,42
